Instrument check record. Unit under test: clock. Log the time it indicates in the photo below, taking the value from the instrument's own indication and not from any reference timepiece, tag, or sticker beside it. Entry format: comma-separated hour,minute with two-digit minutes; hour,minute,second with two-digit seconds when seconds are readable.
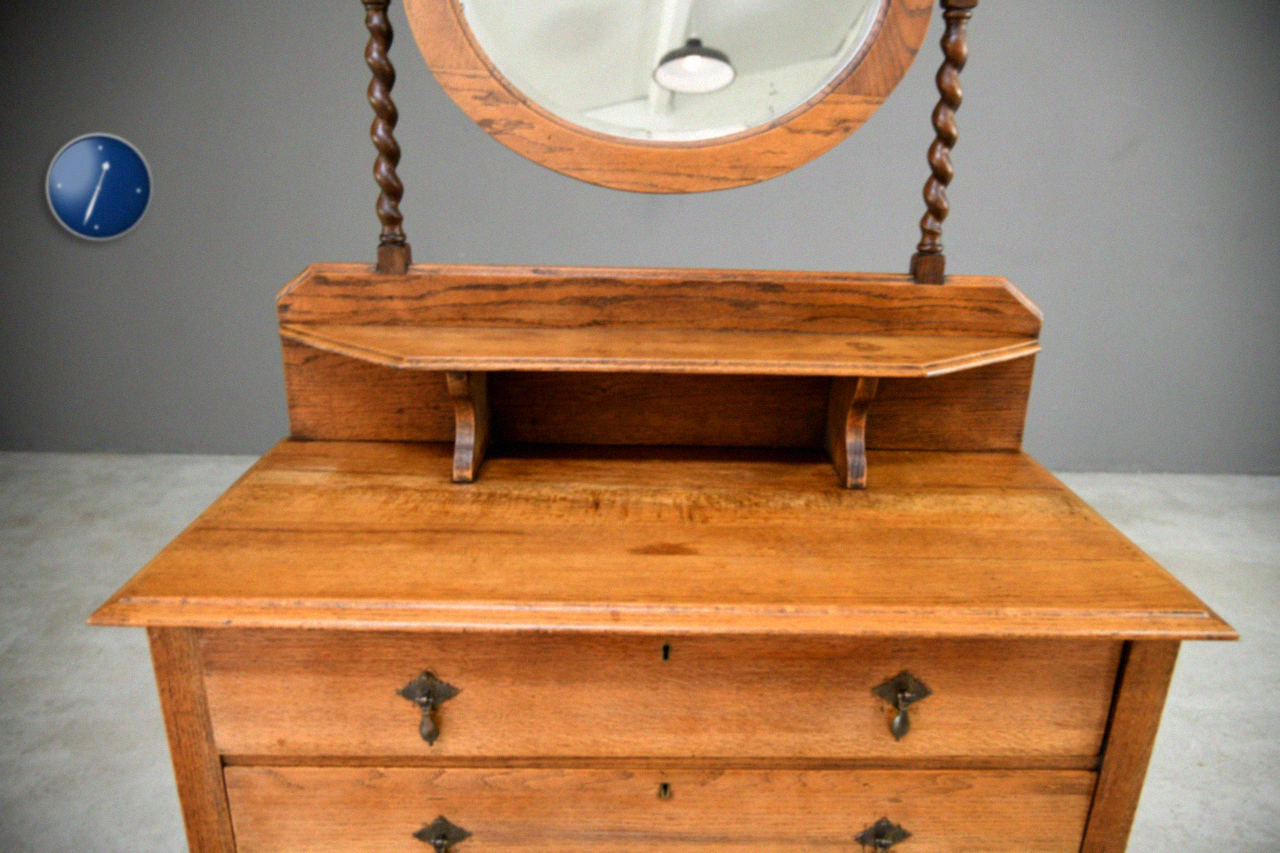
12,33
